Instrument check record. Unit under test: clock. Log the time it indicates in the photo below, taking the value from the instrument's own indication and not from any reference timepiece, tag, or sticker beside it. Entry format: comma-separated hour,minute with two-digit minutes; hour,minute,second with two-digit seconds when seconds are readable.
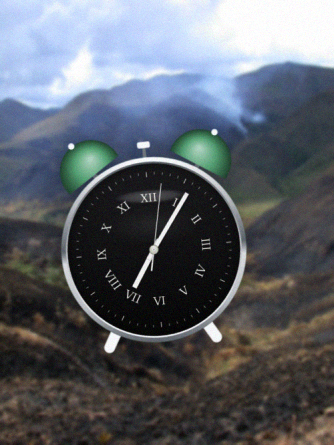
7,06,02
